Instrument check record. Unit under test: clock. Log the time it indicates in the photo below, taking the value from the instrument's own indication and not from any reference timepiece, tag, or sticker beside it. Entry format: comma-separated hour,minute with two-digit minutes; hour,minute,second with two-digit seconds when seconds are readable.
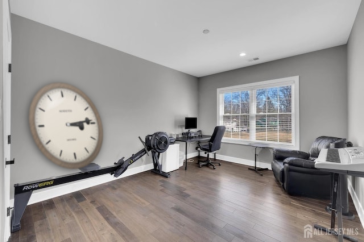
3,14
